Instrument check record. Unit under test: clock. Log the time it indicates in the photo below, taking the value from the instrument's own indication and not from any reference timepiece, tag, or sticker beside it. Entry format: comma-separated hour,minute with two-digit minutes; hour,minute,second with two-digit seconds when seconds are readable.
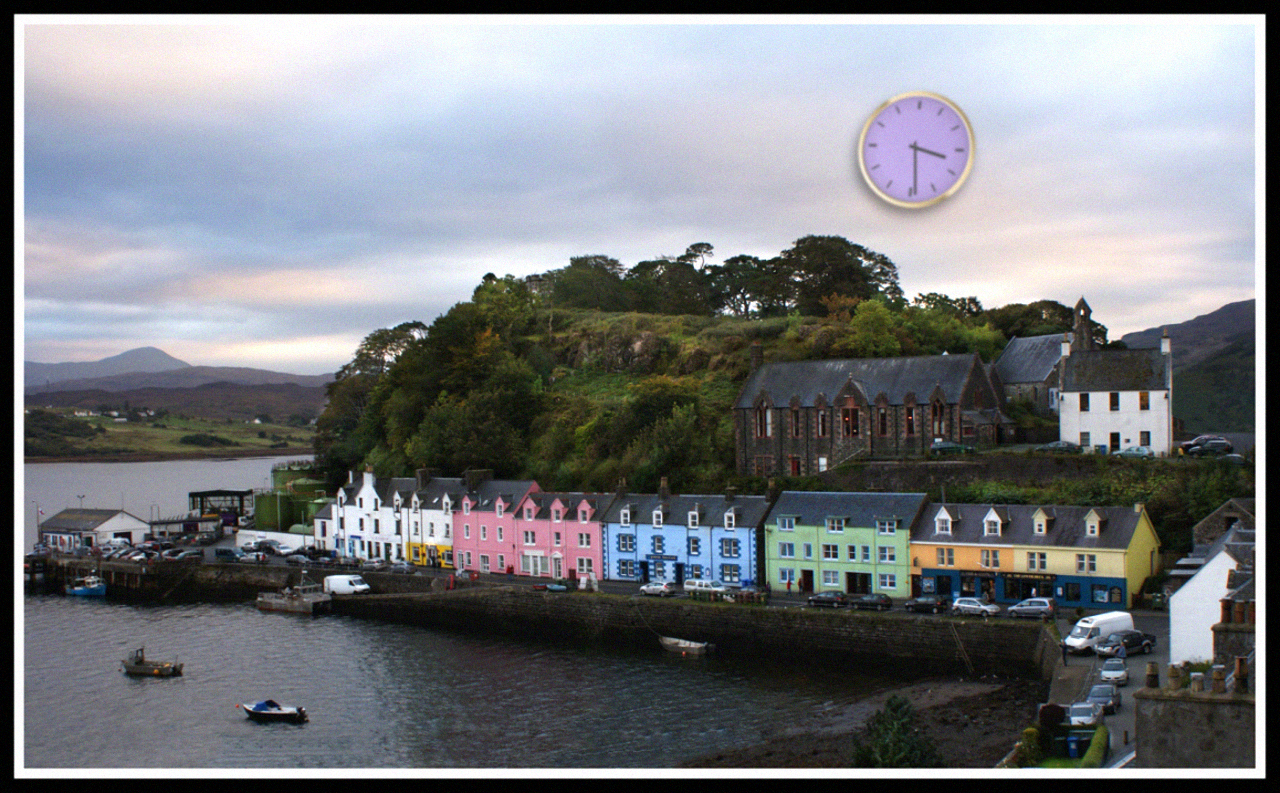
3,29
